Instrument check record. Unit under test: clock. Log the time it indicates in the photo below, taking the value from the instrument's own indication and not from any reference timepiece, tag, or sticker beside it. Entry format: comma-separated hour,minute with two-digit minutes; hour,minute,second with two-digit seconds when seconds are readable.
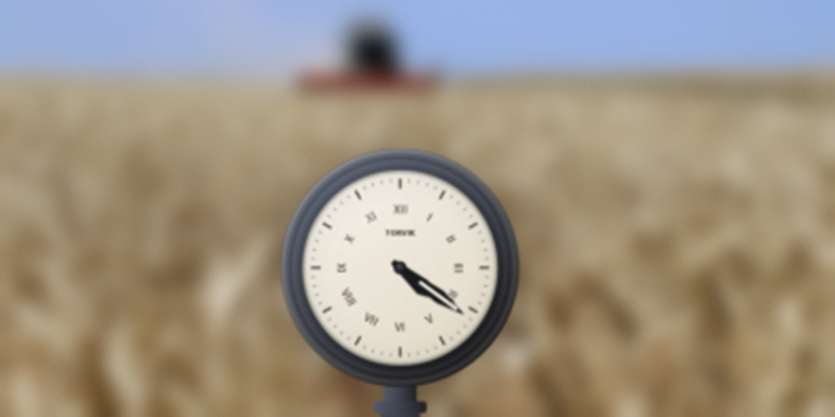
4,21
